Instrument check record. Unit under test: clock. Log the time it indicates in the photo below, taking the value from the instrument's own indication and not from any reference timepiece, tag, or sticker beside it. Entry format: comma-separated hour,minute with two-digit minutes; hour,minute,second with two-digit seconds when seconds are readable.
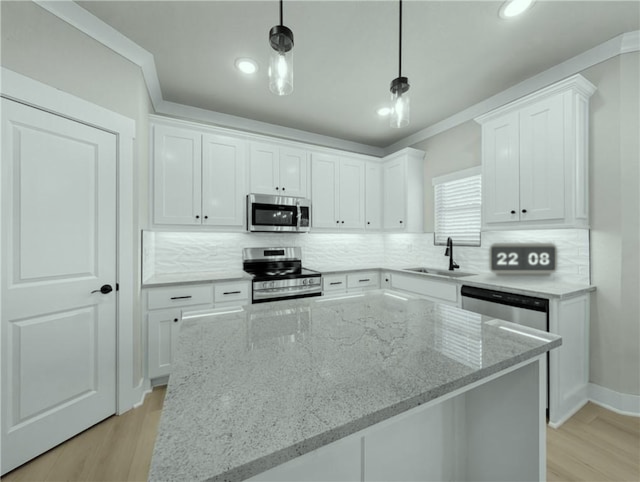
22,08
